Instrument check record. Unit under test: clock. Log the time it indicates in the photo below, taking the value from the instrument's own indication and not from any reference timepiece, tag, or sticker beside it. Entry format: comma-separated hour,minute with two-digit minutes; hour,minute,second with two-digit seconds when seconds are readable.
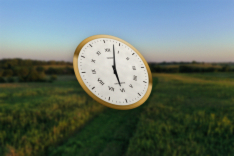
6,03
